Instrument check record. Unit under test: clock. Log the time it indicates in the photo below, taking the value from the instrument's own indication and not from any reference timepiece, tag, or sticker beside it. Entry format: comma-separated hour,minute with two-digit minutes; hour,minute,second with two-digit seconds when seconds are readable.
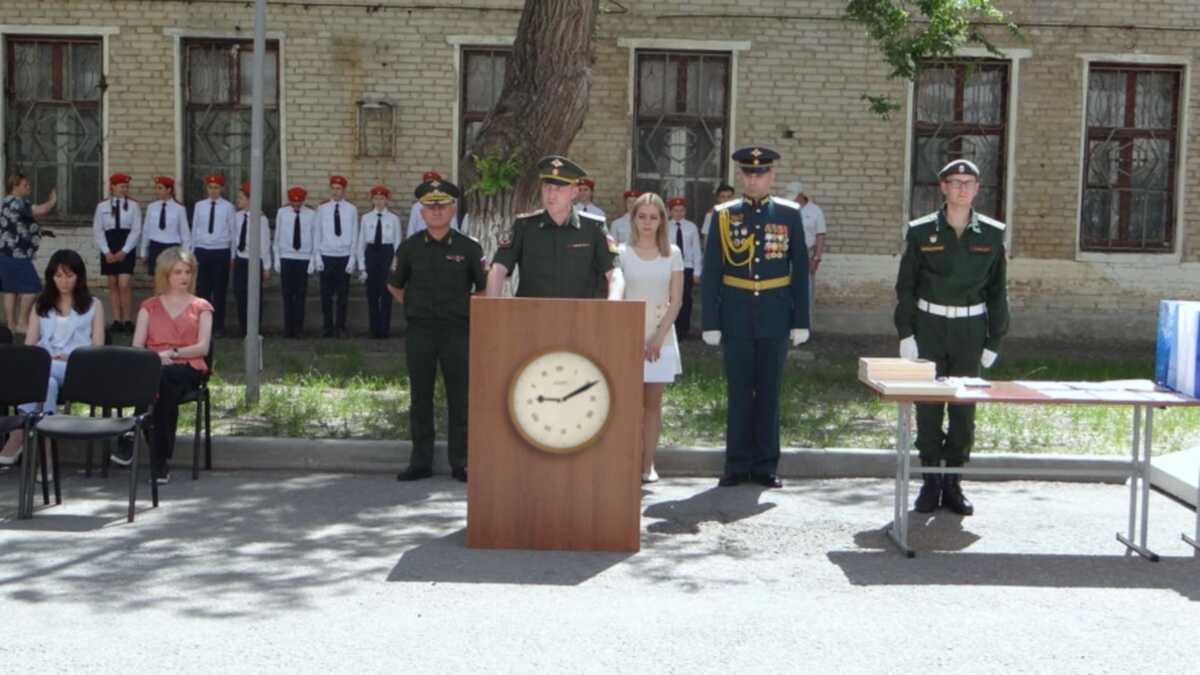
9,11
